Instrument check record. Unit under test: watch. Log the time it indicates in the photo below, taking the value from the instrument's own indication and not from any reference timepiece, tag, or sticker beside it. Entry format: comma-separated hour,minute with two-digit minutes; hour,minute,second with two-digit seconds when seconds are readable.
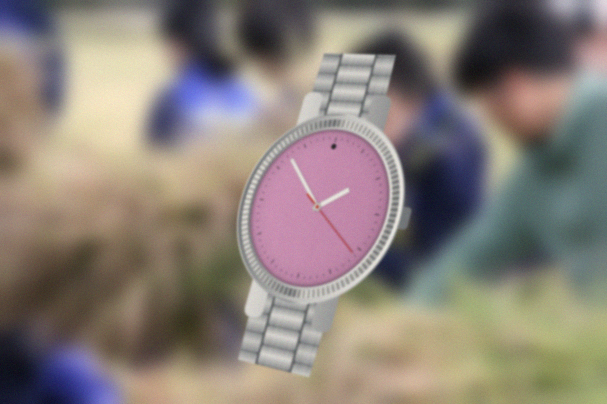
1,52,21
